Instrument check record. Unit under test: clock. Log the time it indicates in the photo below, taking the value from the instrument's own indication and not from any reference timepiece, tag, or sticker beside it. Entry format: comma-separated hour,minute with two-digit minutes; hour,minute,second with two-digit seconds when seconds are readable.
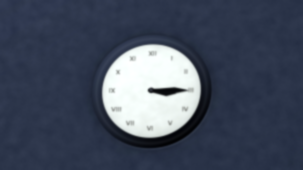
3,15
